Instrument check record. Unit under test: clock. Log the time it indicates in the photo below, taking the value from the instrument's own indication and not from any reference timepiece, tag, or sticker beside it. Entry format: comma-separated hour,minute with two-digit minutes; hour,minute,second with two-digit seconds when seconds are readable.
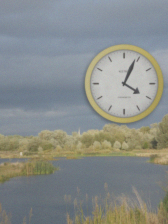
4,04
